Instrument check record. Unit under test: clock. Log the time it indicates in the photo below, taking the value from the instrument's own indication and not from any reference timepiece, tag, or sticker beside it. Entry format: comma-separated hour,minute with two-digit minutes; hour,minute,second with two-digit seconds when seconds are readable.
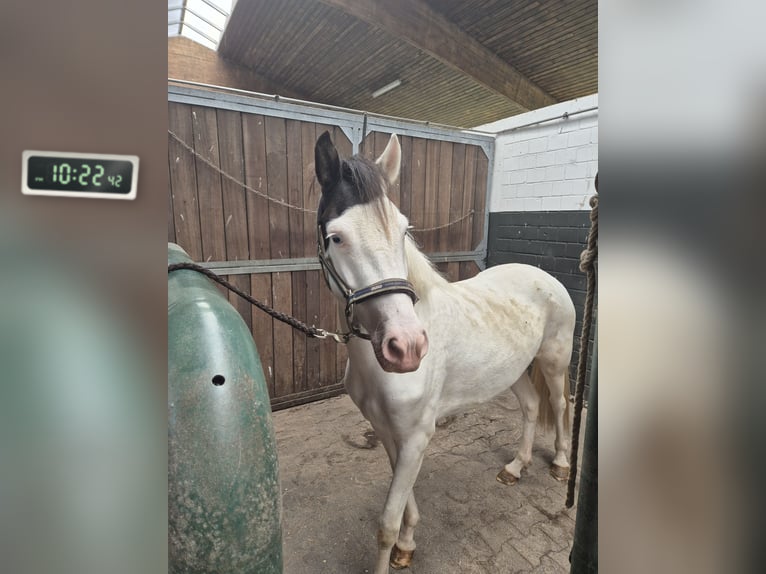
10,22,42
